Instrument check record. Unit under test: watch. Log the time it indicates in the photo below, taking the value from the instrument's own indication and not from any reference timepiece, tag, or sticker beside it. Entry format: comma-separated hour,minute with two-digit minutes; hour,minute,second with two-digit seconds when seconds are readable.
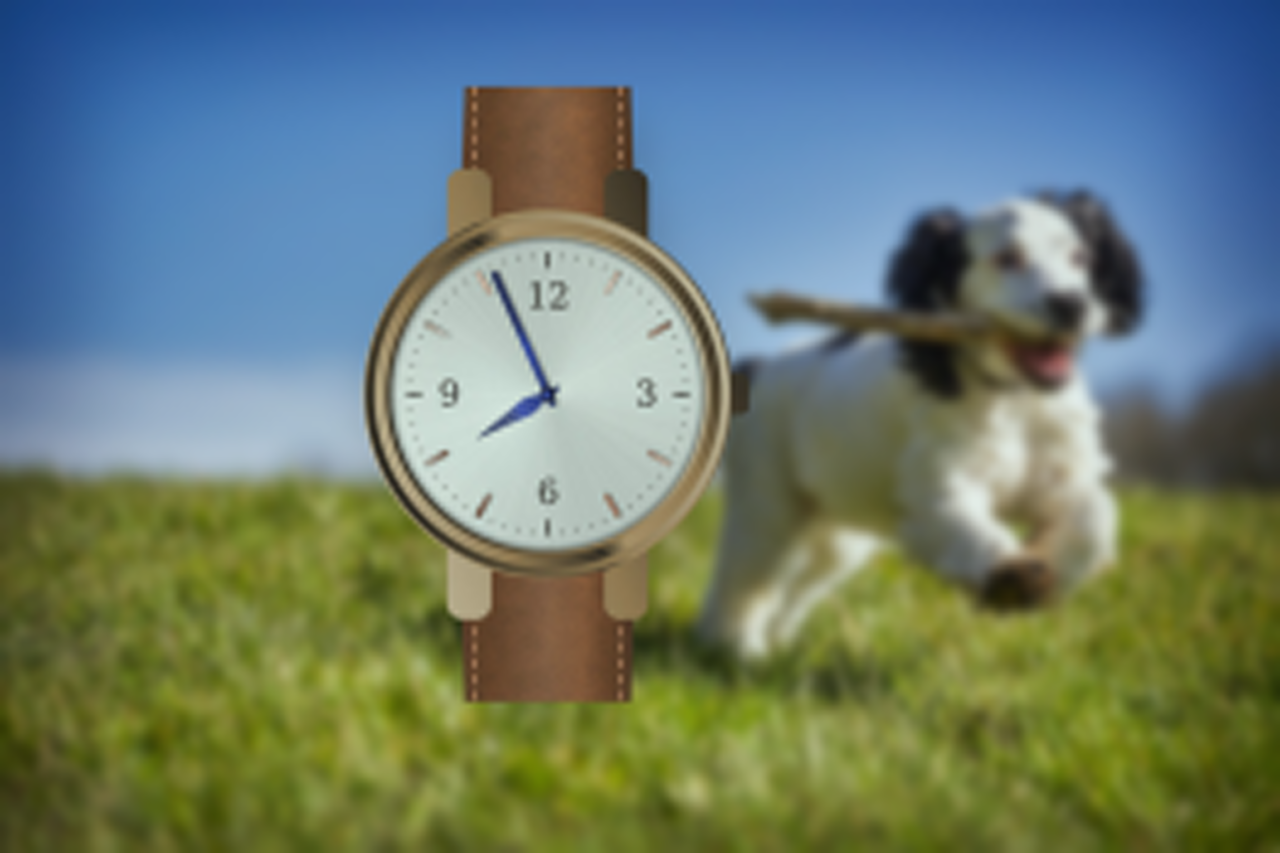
7,56
